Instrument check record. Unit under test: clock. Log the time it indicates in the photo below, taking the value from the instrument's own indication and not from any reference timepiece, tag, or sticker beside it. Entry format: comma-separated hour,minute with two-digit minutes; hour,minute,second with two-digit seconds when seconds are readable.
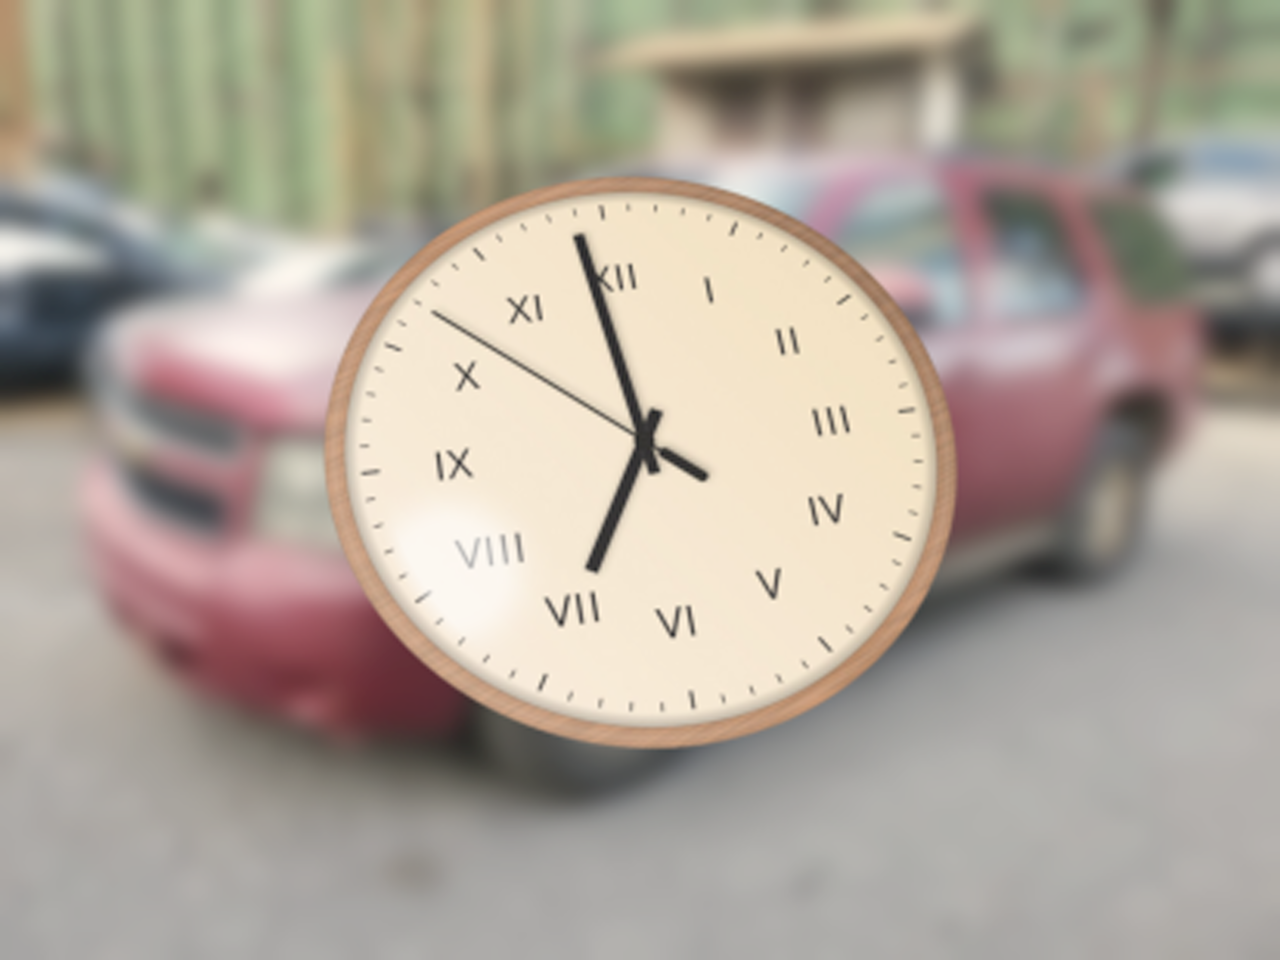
6,58,52
